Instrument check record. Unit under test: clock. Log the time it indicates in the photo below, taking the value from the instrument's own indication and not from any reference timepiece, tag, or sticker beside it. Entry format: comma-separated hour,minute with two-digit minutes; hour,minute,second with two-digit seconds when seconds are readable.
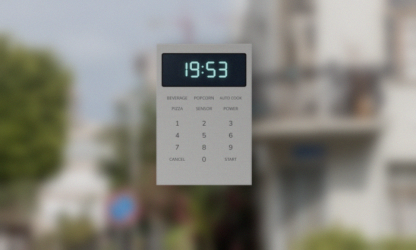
19,53
